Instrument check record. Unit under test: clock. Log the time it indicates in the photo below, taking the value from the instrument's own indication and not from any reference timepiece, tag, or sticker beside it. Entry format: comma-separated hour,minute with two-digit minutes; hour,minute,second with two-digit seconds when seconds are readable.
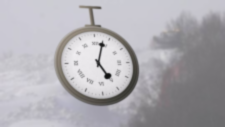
5,03
